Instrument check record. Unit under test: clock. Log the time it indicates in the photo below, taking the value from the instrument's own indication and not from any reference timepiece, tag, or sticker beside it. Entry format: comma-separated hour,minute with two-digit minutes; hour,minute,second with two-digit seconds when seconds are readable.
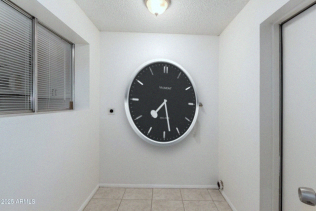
7,28
